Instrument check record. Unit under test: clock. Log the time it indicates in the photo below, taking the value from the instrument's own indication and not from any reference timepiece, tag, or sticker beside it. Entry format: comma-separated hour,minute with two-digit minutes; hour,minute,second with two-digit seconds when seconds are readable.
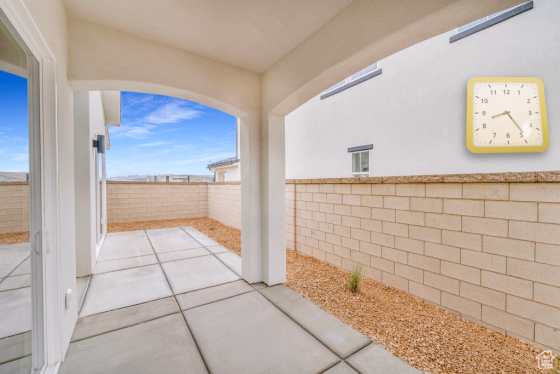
8,24
